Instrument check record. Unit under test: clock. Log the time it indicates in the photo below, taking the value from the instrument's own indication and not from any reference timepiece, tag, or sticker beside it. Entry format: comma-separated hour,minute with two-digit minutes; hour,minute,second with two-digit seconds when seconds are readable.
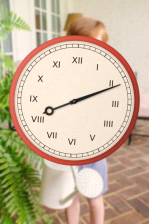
8,11
